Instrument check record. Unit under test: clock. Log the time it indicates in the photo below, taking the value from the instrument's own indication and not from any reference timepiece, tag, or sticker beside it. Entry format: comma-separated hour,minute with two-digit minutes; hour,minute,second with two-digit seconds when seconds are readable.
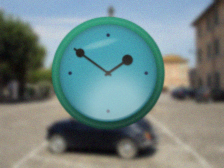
1,51
